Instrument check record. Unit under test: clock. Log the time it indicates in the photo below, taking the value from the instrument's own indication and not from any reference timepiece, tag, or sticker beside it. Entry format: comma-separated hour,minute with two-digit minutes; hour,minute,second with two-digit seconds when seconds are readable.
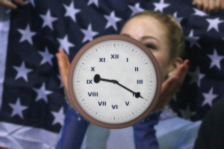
9,20
